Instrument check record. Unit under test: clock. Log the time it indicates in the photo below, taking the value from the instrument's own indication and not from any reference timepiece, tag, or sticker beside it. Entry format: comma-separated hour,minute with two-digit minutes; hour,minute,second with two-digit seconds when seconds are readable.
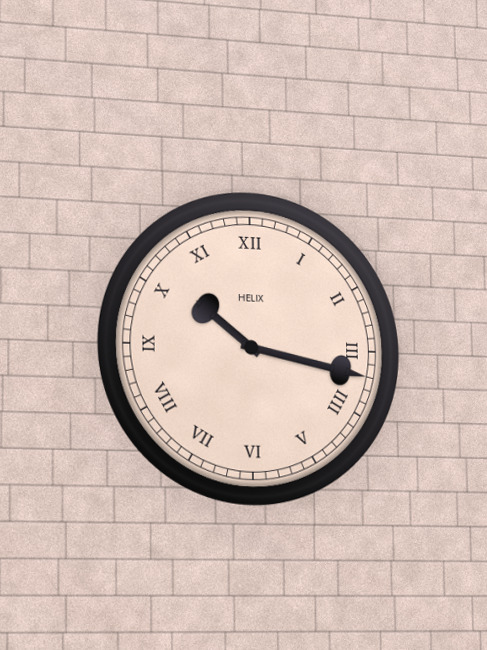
10,17
